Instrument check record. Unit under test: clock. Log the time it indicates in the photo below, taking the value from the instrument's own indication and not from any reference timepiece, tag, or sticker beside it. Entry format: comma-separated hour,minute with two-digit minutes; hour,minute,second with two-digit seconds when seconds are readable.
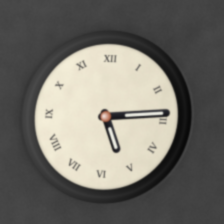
5,14
